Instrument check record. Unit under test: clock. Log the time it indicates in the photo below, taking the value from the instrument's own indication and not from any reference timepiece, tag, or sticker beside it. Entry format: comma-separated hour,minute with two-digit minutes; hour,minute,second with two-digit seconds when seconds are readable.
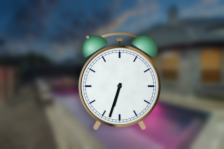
6,33
